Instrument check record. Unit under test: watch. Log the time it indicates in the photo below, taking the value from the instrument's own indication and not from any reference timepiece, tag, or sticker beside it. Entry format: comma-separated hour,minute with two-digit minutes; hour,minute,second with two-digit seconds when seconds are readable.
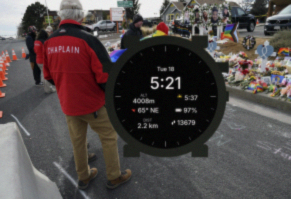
5,21
